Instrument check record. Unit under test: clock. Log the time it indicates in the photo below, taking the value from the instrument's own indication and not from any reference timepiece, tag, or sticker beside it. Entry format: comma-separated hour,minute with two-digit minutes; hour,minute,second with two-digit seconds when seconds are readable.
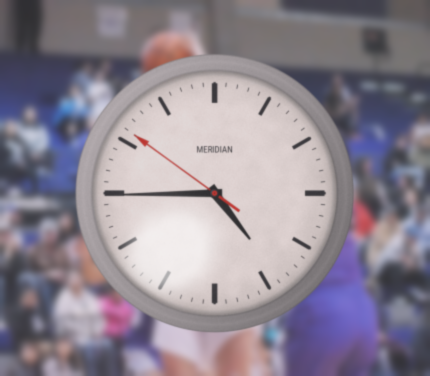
4,44,51
